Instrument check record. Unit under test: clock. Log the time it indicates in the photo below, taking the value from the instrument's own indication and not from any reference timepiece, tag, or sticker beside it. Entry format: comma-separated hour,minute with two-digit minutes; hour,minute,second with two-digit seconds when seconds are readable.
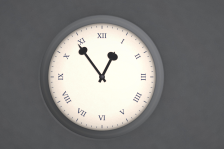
12,54
